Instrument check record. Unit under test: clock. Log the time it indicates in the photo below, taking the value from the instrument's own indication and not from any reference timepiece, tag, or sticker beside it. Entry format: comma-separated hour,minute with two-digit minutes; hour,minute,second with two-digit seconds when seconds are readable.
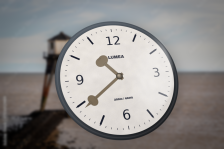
10,39
